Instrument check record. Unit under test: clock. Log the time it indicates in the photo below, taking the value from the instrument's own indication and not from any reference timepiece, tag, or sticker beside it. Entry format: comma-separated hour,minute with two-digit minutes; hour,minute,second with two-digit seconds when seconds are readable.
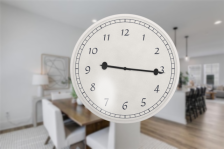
9,16
